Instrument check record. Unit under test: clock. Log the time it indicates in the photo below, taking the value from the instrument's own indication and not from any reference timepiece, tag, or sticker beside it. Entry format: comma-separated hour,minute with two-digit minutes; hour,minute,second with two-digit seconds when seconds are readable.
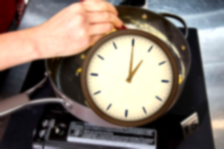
1,00
